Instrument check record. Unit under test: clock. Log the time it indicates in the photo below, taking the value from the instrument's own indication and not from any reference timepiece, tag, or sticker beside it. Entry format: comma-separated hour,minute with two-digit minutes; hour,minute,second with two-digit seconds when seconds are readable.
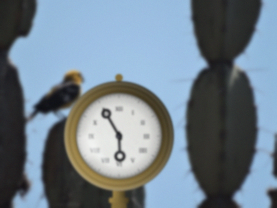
5,55
